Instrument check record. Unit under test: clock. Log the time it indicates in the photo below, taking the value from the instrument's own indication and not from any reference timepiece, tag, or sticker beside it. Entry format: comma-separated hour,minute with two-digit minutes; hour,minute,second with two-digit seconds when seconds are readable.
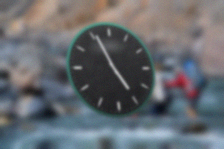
4,56
